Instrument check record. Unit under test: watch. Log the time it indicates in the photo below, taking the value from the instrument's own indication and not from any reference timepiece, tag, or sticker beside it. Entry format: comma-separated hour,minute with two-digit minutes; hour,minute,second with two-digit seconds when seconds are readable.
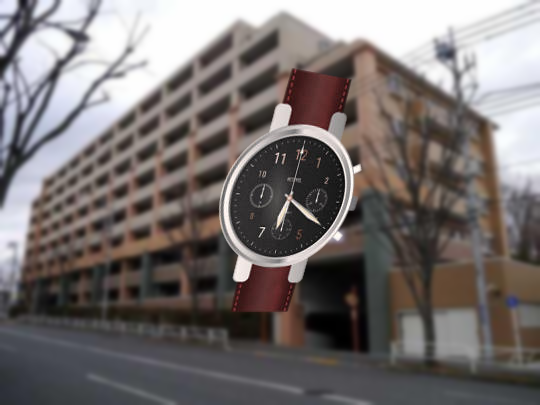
6,20
